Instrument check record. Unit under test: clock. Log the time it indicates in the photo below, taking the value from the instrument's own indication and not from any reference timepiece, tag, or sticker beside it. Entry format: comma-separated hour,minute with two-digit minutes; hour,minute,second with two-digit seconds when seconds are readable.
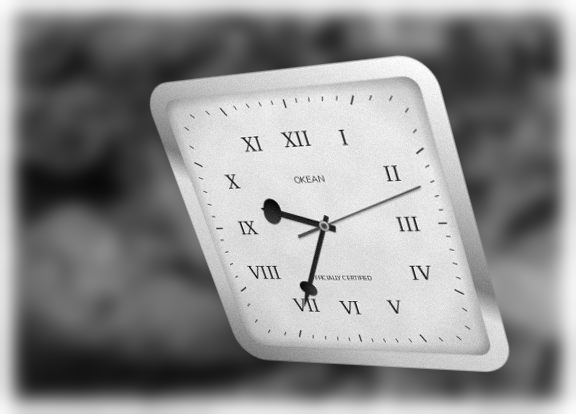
9,35,12
